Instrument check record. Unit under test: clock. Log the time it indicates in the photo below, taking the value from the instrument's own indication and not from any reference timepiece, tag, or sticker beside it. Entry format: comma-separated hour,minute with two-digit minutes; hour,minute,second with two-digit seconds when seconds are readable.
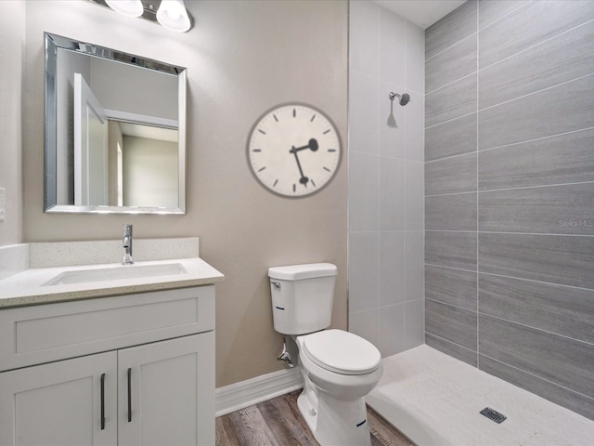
2,27
